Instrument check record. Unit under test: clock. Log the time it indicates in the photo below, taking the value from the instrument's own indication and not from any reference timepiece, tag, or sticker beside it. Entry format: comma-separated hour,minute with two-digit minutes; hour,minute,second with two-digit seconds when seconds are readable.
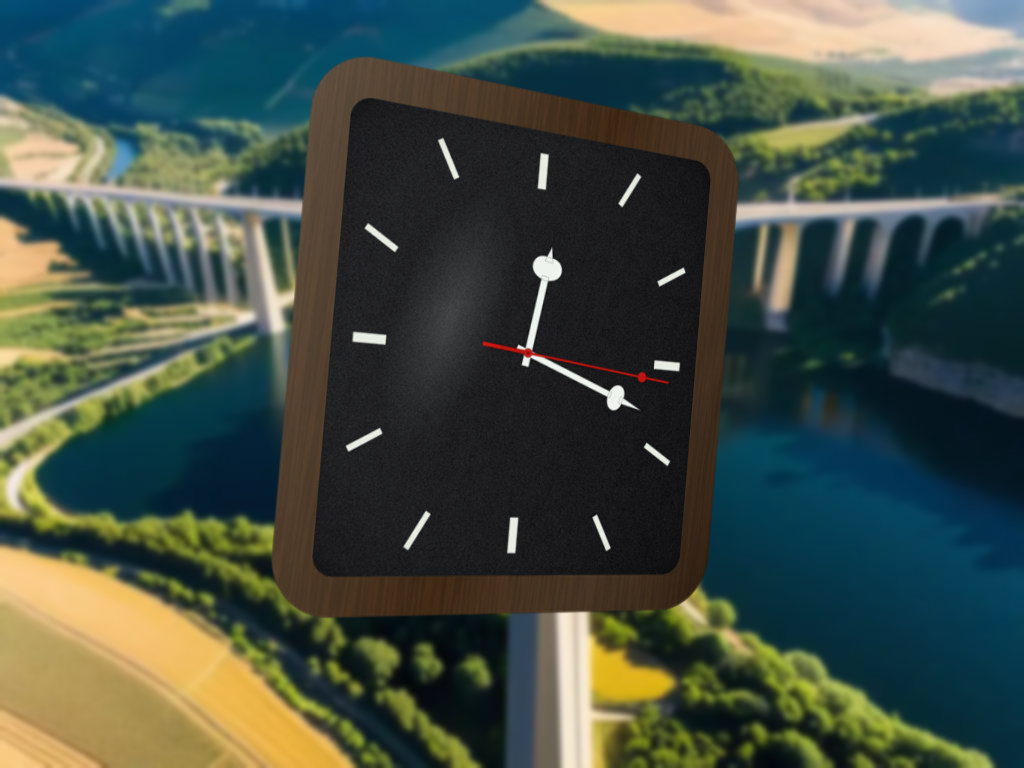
12,18,16
